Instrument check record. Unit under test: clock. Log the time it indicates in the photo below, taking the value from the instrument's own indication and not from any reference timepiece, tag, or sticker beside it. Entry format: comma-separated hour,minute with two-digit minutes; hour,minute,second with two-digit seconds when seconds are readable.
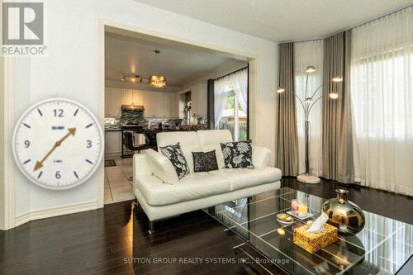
1,37
